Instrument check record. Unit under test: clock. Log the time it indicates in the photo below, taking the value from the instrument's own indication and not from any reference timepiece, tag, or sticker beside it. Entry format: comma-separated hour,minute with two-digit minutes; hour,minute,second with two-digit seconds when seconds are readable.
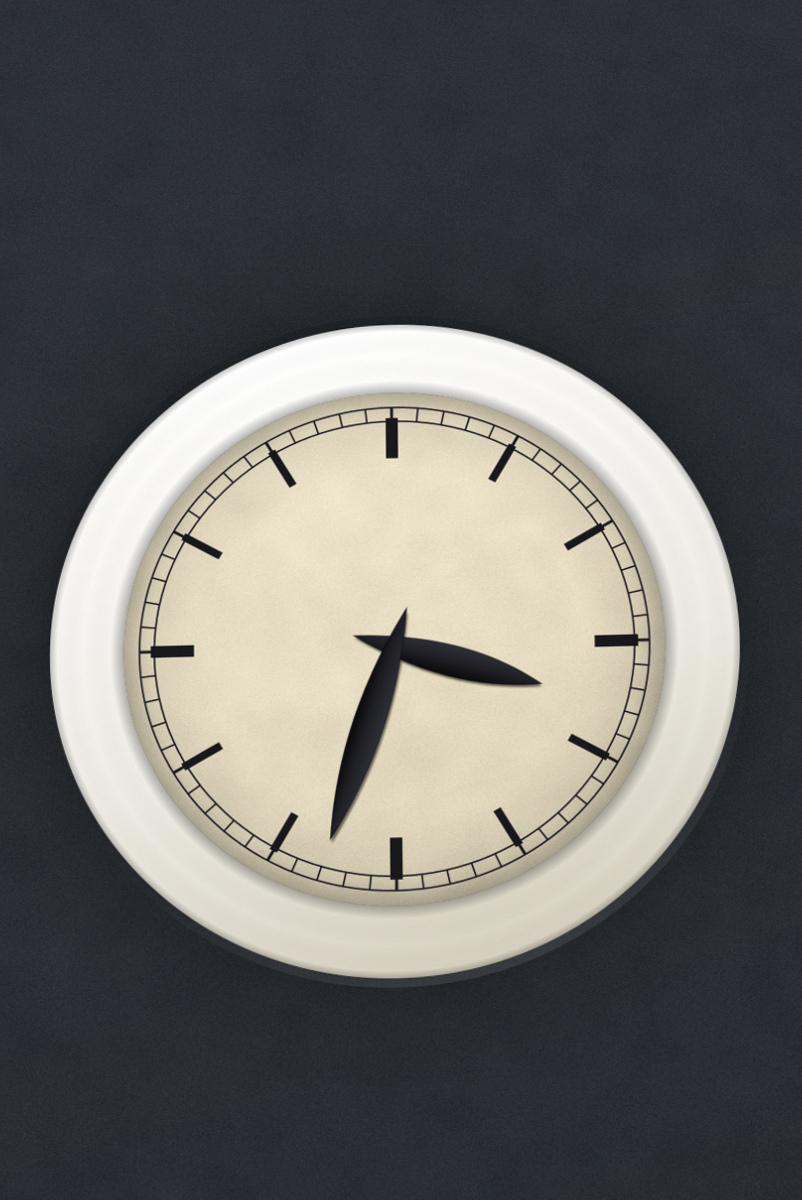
3,33
